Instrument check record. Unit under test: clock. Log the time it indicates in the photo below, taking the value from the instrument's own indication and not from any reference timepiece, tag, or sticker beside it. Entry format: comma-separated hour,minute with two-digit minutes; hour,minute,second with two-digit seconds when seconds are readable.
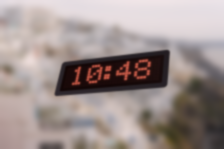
10,48
